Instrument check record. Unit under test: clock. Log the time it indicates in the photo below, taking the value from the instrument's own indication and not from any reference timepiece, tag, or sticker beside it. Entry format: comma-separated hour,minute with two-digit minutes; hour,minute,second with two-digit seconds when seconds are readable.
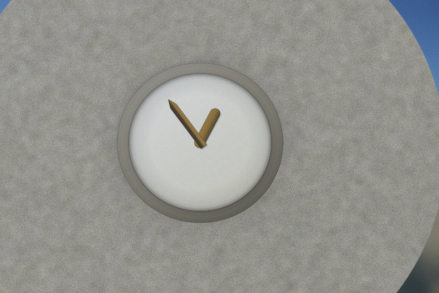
12,54
